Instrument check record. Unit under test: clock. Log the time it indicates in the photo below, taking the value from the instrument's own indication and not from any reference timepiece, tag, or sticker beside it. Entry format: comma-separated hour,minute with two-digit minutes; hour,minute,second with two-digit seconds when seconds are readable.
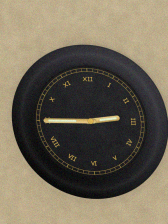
2,45
